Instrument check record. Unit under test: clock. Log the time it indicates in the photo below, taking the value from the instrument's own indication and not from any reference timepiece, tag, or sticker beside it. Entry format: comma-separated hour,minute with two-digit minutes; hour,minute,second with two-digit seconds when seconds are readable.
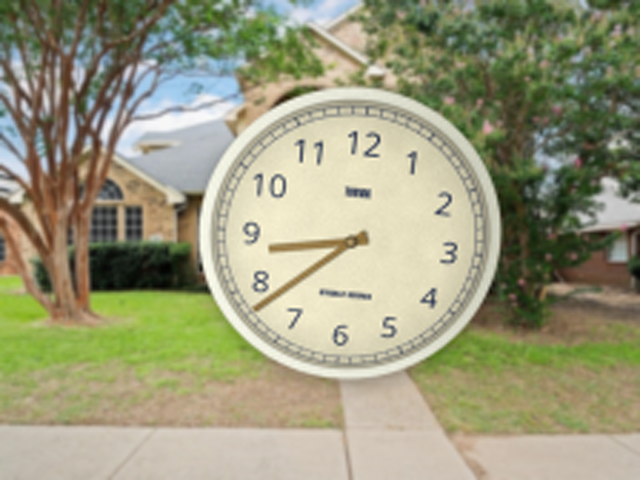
8,38
